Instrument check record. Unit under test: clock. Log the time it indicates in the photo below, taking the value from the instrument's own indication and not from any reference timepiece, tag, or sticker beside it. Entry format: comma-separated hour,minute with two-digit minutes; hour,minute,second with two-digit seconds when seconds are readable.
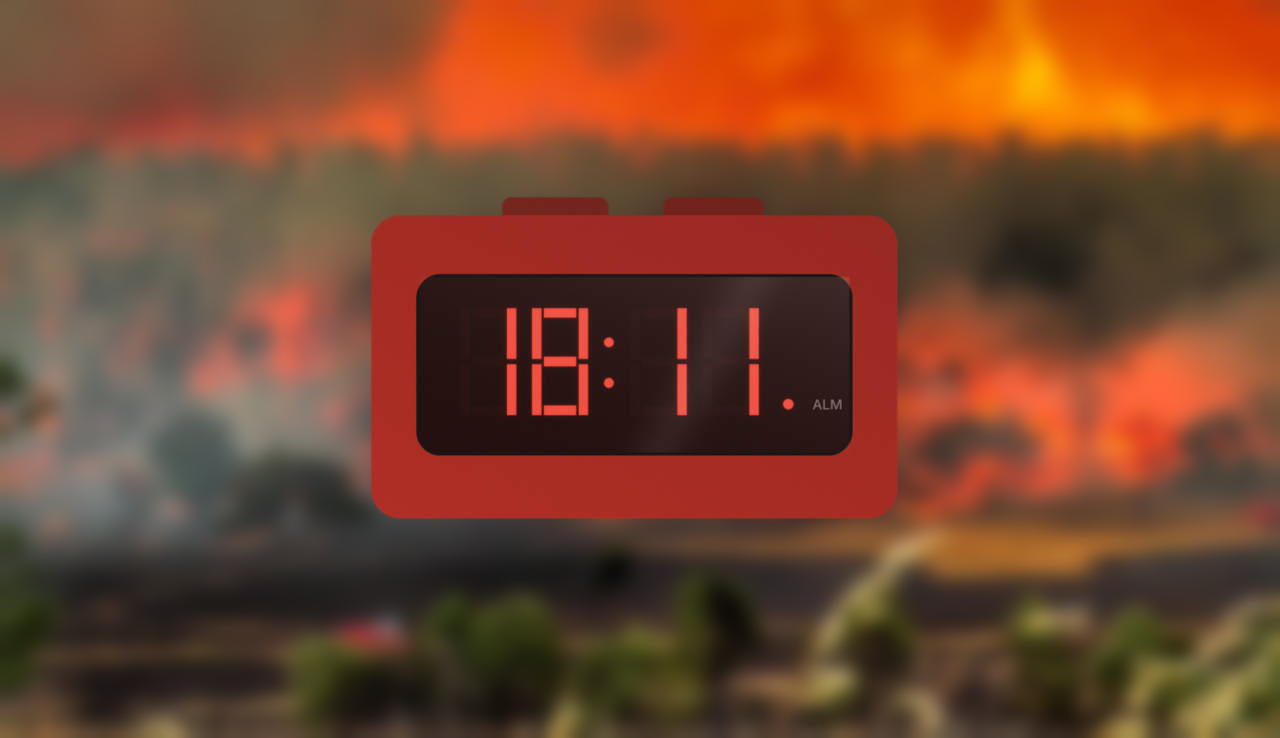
18,11
